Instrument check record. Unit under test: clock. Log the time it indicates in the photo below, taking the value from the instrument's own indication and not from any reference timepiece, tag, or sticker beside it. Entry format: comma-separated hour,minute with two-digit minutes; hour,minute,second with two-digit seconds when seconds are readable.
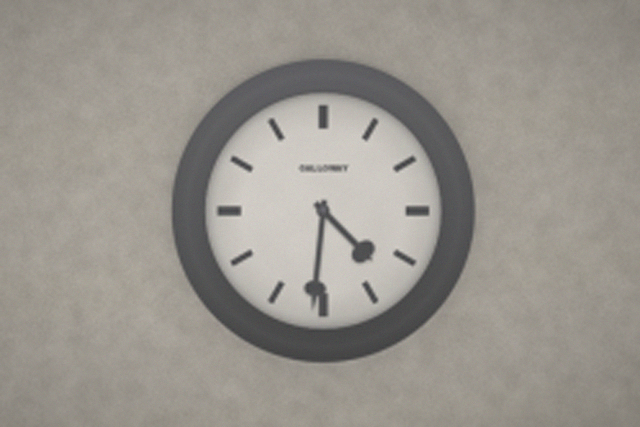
4,31
